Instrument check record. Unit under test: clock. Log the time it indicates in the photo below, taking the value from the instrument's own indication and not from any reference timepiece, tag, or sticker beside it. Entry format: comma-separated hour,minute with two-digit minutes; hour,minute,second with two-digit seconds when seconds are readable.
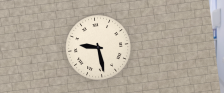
9,29
